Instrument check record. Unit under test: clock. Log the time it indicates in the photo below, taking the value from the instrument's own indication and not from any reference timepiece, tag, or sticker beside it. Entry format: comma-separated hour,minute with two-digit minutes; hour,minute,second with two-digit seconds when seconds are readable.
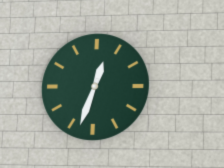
12,33
